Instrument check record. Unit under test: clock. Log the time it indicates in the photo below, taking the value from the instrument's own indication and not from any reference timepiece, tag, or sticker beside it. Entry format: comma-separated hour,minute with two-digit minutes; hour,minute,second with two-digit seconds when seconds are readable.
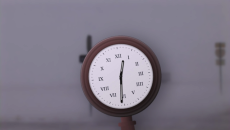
12,31
